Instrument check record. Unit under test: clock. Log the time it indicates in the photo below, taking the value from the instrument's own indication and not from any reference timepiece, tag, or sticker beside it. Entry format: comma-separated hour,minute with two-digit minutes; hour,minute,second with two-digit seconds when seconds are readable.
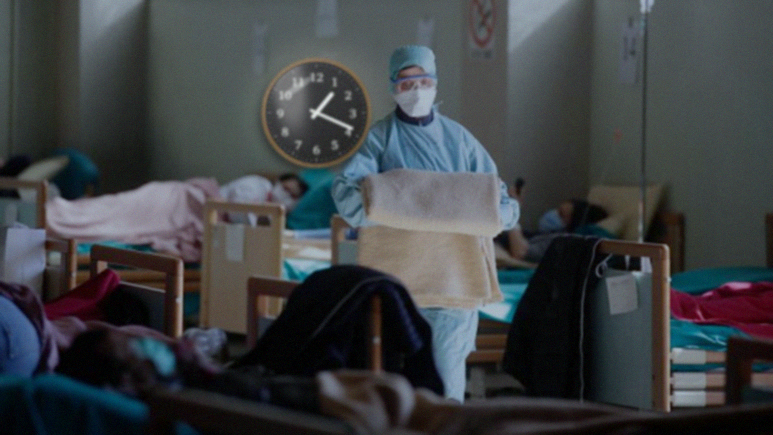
1,19
